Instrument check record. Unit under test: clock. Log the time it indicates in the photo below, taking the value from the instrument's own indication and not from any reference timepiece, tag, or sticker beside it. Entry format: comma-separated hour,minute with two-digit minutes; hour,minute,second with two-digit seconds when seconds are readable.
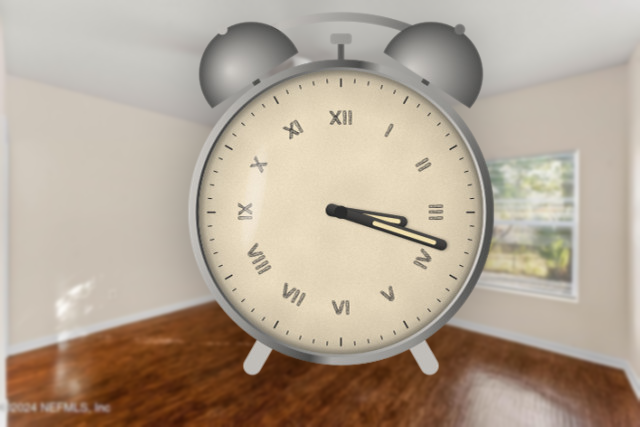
3,18
